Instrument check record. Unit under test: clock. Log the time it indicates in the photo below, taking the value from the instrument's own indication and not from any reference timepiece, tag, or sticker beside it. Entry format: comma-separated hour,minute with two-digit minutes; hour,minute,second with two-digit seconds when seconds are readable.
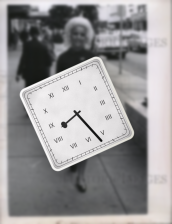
8,27
